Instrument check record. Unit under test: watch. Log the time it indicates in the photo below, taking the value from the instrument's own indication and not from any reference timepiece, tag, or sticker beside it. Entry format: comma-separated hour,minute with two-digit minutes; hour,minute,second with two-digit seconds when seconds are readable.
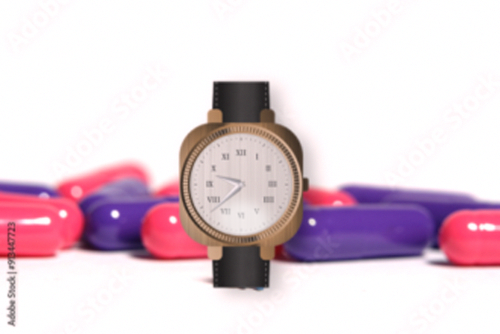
9,38
